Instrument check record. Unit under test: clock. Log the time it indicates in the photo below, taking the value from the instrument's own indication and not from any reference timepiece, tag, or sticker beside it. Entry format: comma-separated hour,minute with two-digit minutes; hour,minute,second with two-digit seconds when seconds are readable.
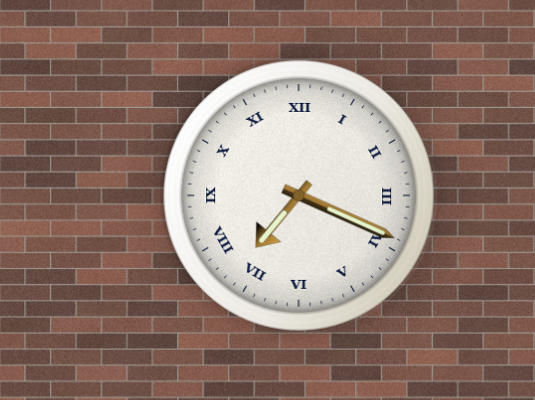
7,19
